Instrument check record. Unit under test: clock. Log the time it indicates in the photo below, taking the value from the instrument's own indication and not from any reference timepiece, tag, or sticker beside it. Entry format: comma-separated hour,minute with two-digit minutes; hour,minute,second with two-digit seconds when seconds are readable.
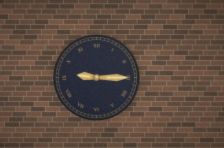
9,15
